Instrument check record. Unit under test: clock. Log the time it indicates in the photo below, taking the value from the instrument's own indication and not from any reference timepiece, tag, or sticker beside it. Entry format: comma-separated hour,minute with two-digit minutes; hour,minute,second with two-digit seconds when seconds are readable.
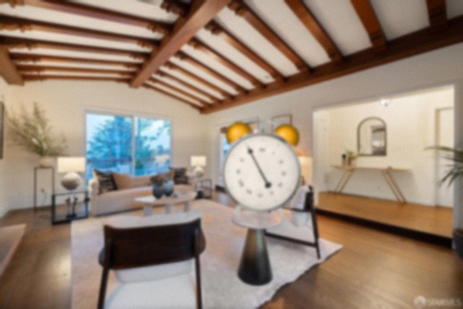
4,55
